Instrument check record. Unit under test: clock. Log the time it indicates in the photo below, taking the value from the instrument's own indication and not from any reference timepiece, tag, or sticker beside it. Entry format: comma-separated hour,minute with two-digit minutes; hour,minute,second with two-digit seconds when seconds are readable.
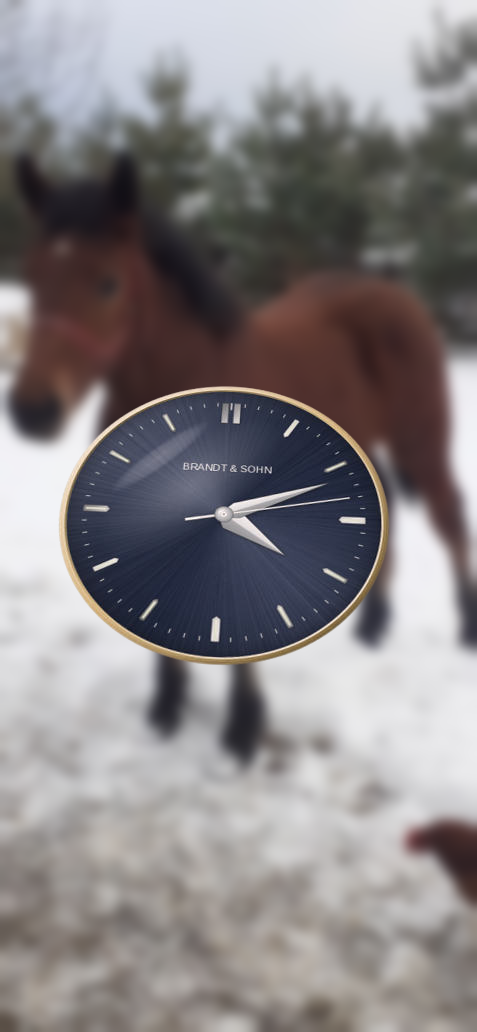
4,11,13
